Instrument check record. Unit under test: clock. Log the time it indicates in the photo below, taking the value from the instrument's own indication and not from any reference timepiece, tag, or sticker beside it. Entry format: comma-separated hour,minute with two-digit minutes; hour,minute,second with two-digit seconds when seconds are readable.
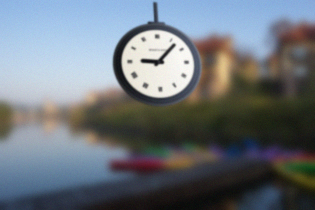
9,07
